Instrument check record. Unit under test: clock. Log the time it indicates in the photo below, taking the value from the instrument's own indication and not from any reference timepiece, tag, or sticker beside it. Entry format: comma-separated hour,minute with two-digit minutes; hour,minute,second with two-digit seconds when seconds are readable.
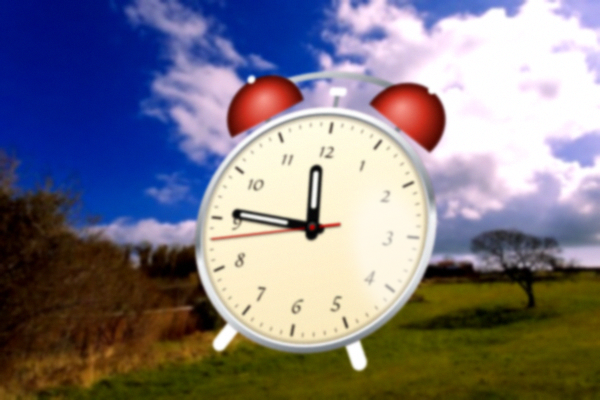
11,45,43
